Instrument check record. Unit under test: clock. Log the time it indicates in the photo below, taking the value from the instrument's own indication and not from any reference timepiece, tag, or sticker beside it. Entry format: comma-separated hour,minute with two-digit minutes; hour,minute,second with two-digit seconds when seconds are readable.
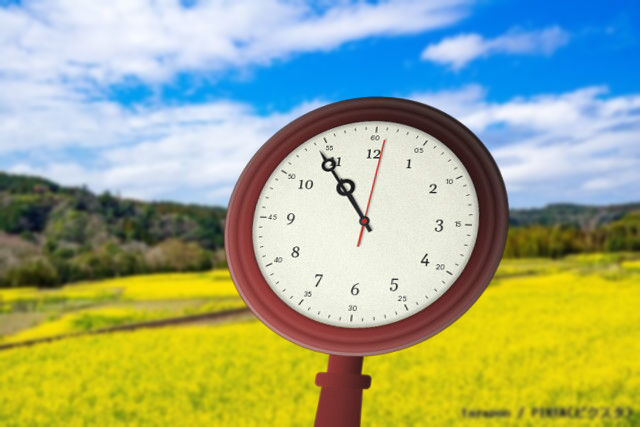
10,54,01
